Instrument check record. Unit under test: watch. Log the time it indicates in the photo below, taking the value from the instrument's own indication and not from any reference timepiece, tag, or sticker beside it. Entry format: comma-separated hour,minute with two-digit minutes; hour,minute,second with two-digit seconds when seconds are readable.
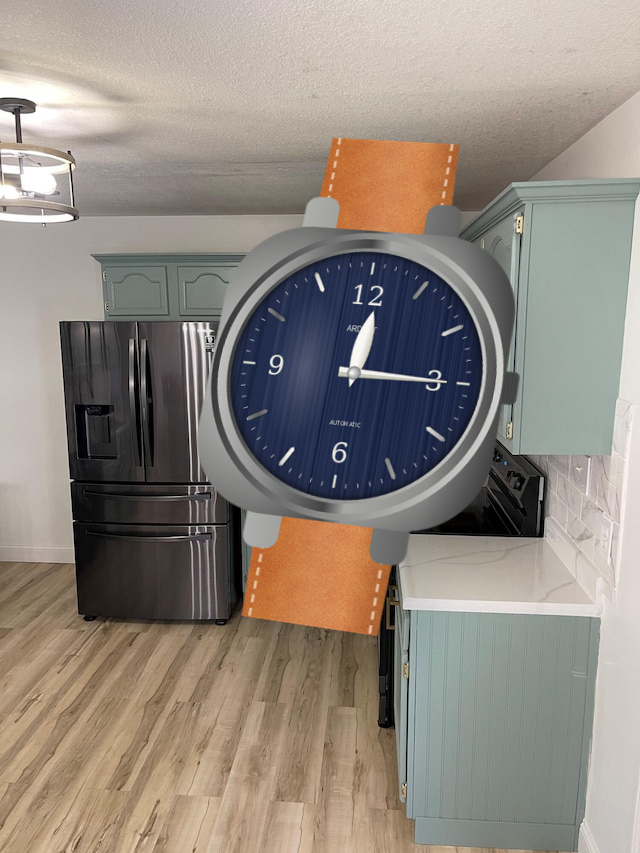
12,15
